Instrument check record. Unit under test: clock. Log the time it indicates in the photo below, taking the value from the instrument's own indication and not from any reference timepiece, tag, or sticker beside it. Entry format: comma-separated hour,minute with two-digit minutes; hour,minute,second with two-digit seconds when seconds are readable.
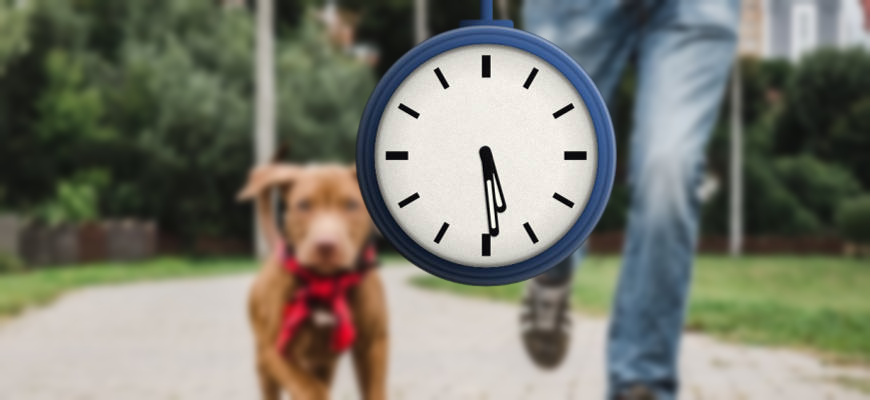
5,29
